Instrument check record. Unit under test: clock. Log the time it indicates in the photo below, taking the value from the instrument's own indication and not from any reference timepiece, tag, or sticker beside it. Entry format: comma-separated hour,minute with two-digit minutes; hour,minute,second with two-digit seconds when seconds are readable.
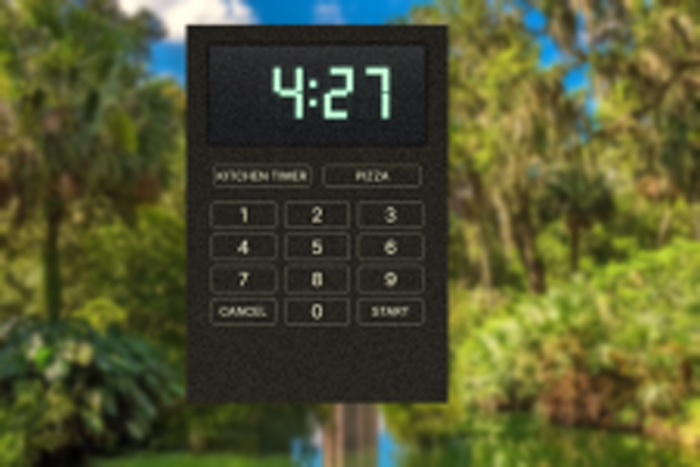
4,27
